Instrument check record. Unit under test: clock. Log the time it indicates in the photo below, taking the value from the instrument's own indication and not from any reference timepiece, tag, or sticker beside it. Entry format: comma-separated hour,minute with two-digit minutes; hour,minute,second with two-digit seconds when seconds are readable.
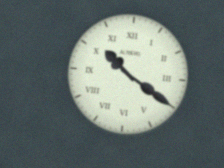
10,20
